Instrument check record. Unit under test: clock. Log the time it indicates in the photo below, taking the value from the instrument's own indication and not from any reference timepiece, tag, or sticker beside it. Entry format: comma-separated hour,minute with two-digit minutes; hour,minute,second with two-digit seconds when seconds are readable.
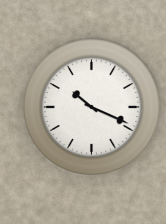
10,19
